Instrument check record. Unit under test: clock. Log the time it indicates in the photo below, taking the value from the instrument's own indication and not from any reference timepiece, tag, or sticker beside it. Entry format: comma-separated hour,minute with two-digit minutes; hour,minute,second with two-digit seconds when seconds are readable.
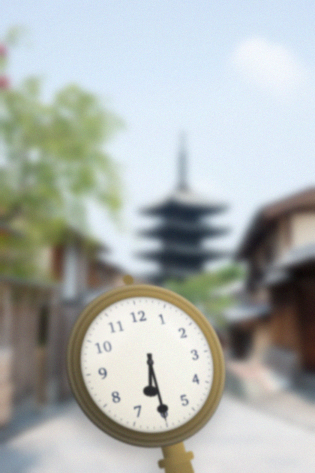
6,30
